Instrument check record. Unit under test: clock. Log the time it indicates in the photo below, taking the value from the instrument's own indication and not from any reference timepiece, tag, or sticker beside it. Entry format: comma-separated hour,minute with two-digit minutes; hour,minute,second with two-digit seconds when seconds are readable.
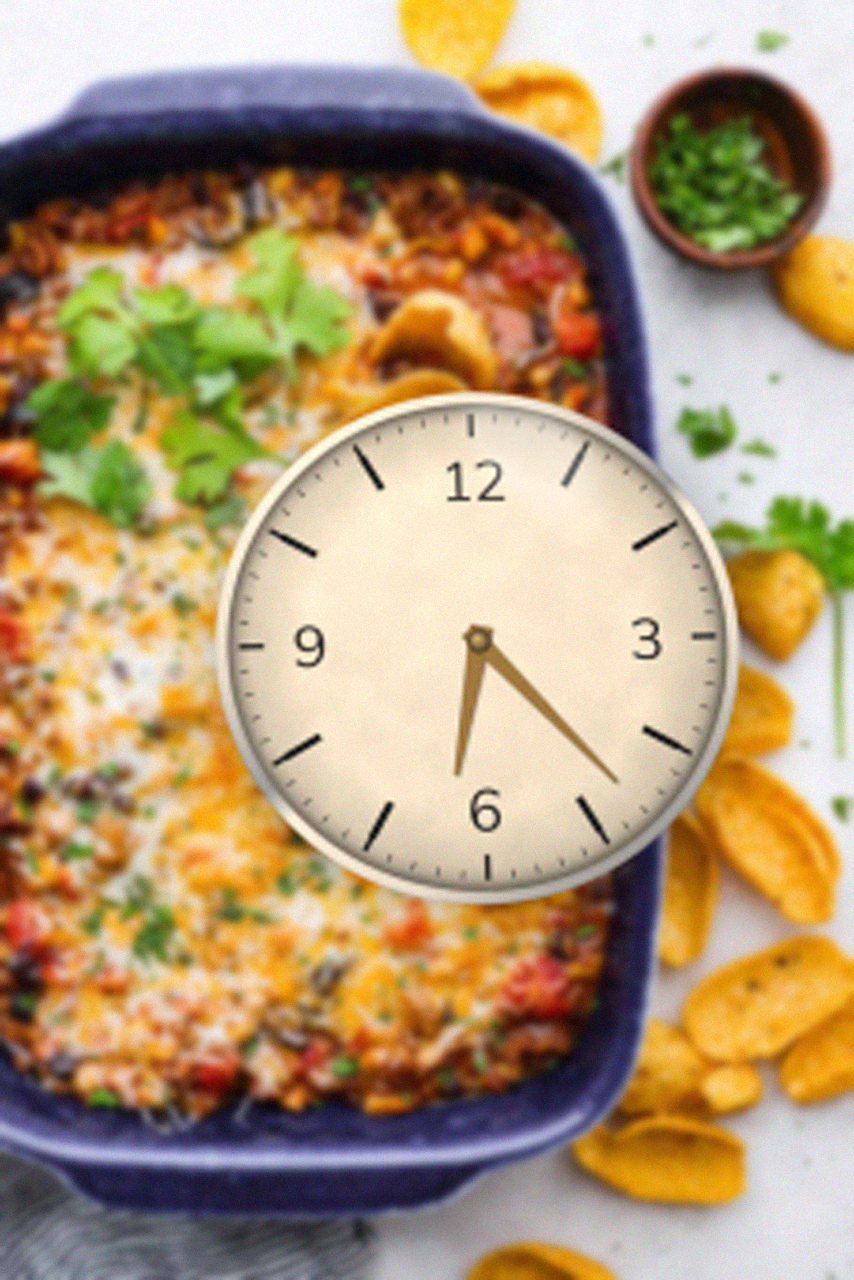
6,23
